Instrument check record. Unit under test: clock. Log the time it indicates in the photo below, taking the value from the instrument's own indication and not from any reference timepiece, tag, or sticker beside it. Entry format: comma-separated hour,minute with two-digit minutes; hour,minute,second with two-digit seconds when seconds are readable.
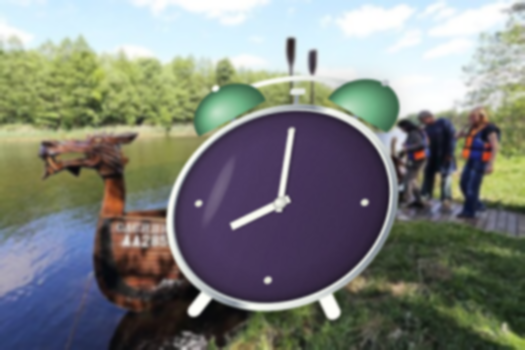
8,00
